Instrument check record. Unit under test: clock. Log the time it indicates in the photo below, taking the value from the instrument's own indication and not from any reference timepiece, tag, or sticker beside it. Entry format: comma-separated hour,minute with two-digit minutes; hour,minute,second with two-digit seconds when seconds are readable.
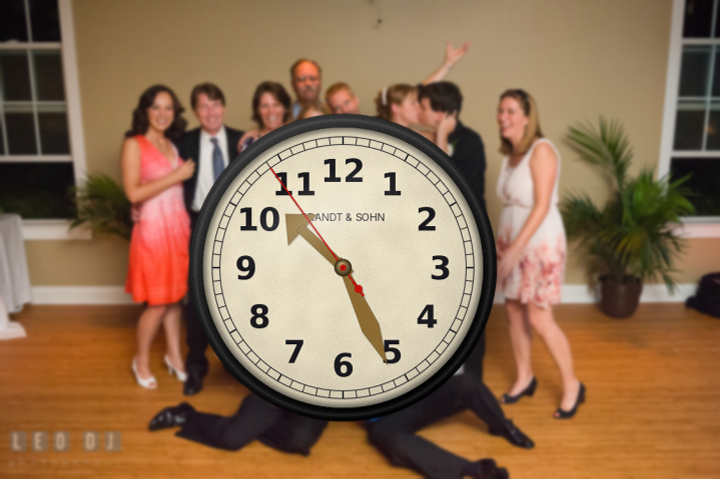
10,25,54
